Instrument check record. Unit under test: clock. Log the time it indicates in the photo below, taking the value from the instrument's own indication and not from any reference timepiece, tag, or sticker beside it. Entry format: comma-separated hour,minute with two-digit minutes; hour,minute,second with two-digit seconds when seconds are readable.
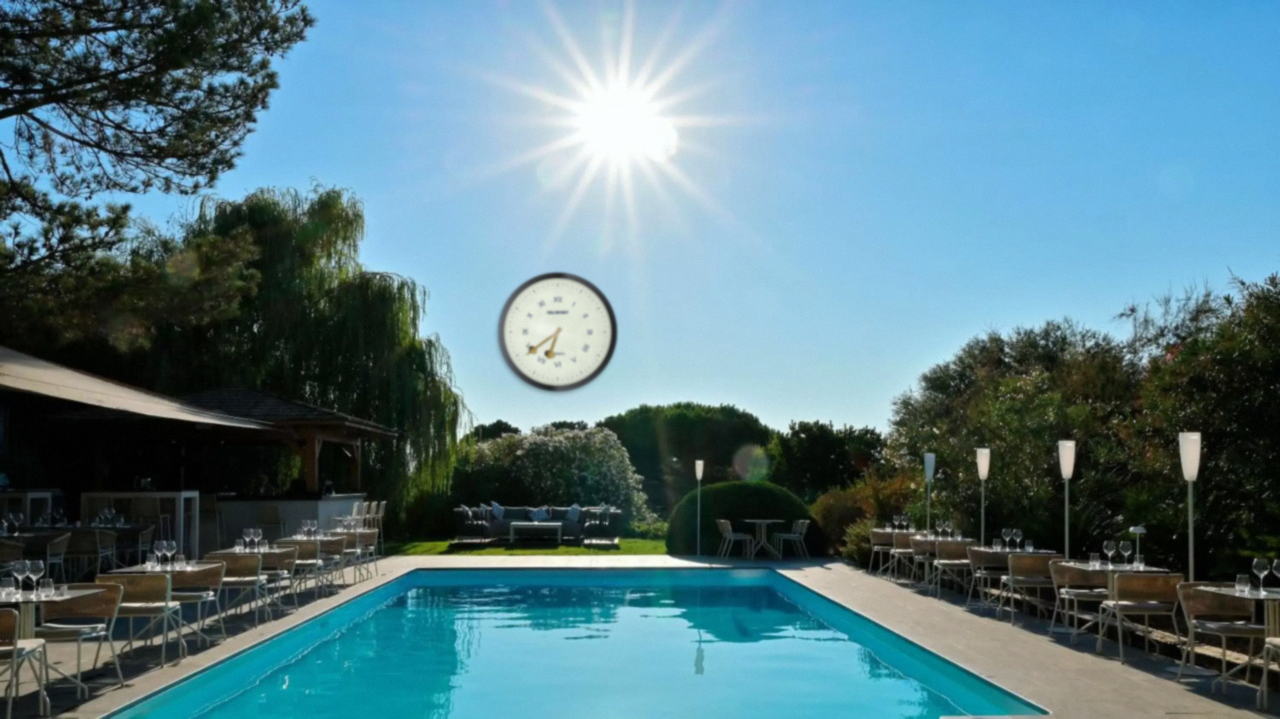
6,39
